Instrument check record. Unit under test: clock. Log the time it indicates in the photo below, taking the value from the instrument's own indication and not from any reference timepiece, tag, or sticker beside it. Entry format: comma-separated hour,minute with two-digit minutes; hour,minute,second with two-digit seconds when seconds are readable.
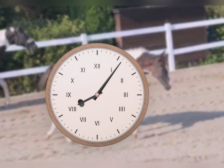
8,06
